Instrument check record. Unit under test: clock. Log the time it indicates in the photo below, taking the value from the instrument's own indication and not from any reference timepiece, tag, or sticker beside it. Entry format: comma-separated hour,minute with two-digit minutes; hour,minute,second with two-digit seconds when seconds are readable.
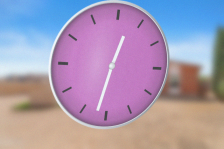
12,32
